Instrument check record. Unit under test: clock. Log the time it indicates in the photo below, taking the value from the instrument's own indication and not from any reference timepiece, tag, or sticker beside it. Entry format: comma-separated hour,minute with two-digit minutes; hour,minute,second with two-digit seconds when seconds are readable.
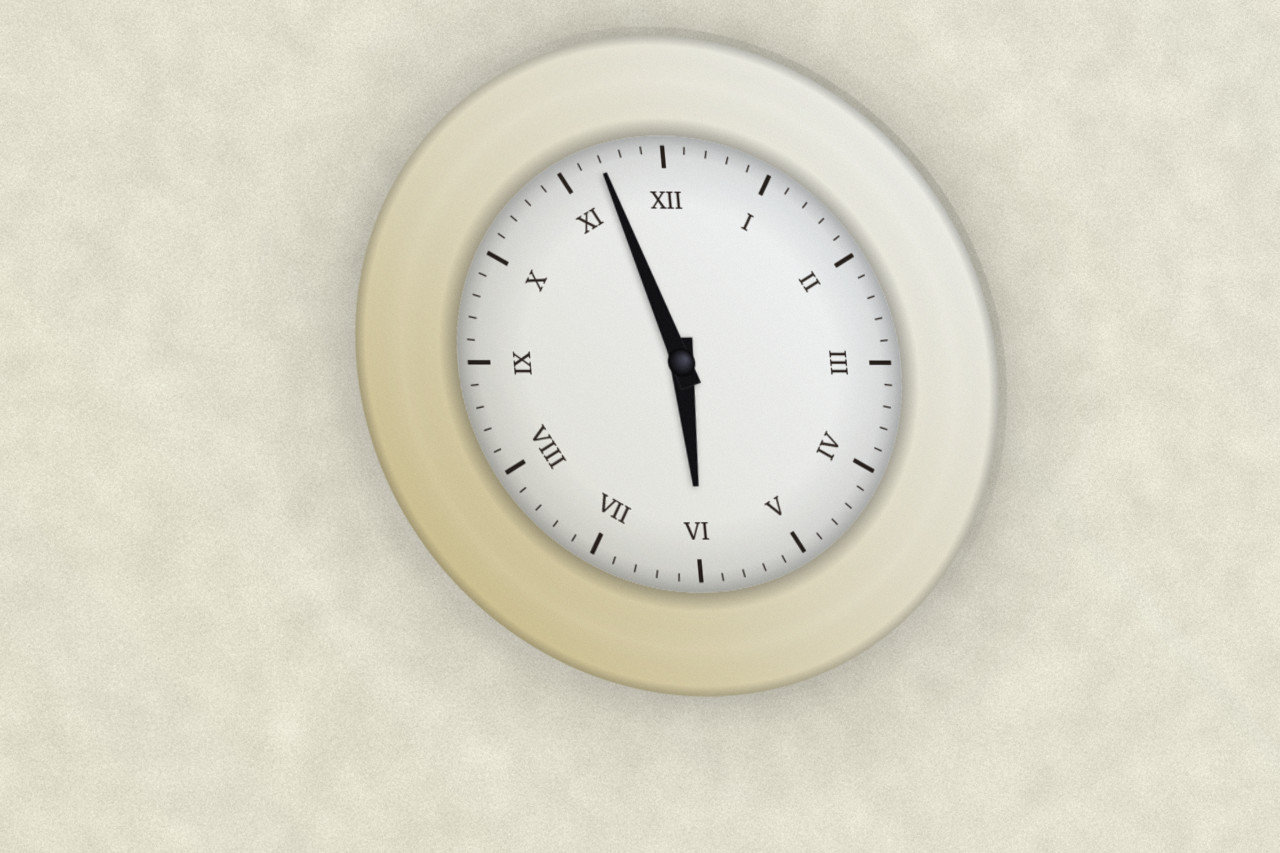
5,57
